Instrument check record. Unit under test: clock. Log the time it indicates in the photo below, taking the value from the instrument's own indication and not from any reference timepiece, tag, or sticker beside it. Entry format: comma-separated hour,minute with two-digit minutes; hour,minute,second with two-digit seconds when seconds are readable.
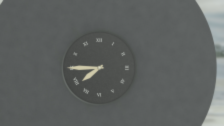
7,45
